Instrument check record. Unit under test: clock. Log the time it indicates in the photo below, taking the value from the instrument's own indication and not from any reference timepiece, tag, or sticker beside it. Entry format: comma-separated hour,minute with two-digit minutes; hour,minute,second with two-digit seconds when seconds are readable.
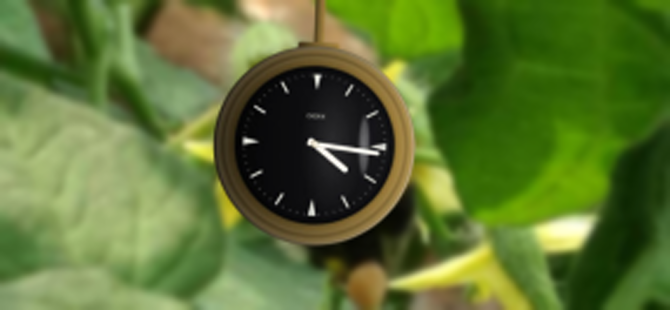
4,16
